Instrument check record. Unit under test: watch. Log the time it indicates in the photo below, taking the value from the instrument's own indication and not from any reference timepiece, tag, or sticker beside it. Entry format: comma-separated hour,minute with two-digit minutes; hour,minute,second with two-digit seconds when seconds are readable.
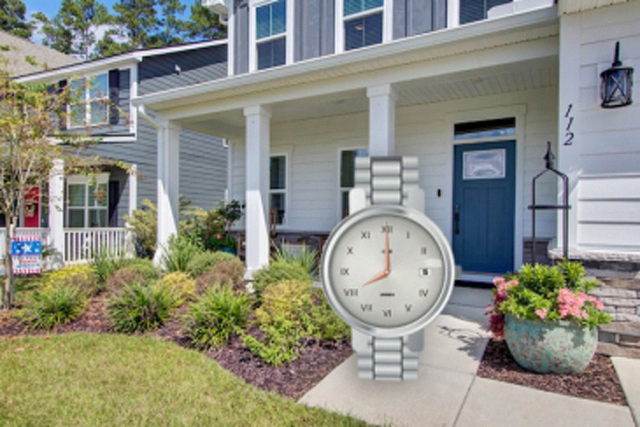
8,00
